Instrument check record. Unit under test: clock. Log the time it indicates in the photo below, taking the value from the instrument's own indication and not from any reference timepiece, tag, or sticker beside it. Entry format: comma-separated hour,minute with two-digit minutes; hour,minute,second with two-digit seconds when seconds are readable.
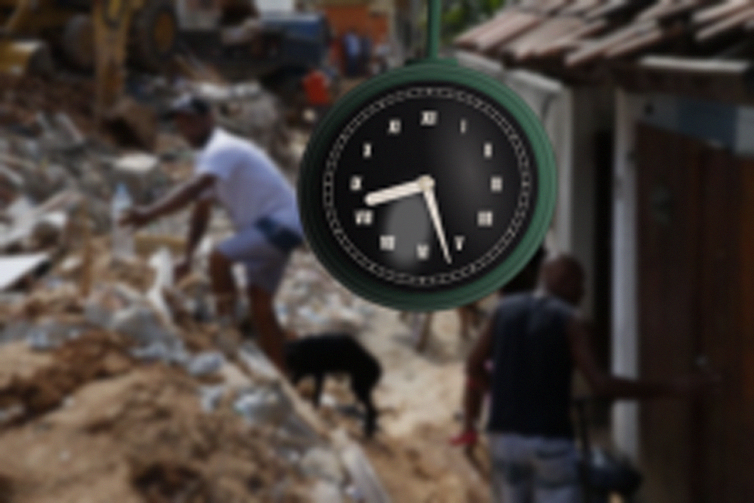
8,27
